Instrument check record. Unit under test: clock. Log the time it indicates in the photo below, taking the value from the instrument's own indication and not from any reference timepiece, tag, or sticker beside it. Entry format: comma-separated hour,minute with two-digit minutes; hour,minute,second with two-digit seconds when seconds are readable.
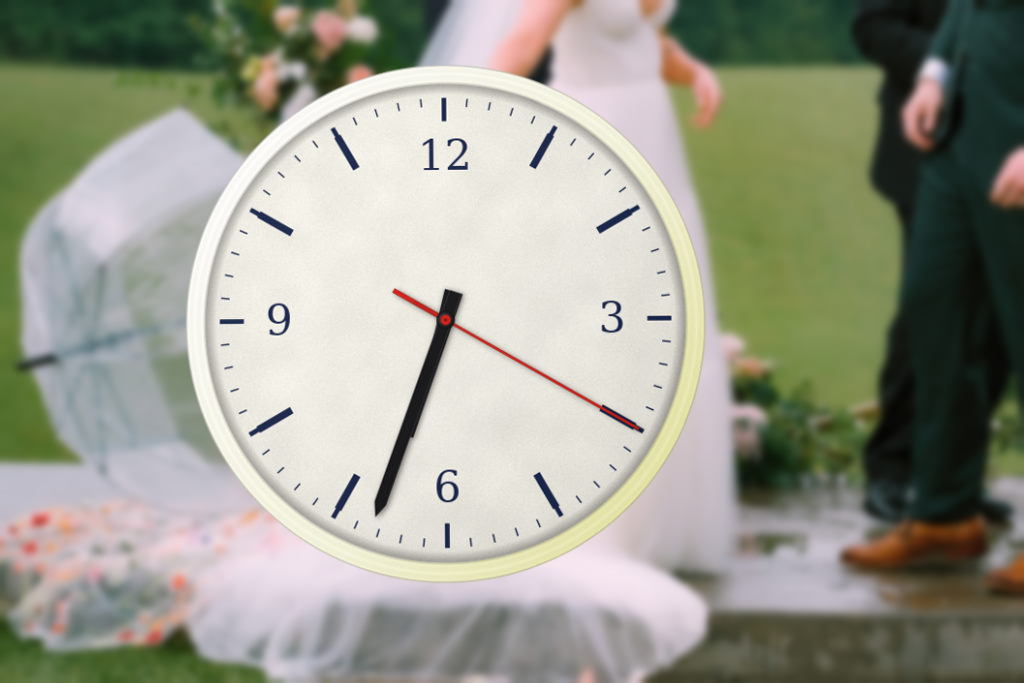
6,33,20
